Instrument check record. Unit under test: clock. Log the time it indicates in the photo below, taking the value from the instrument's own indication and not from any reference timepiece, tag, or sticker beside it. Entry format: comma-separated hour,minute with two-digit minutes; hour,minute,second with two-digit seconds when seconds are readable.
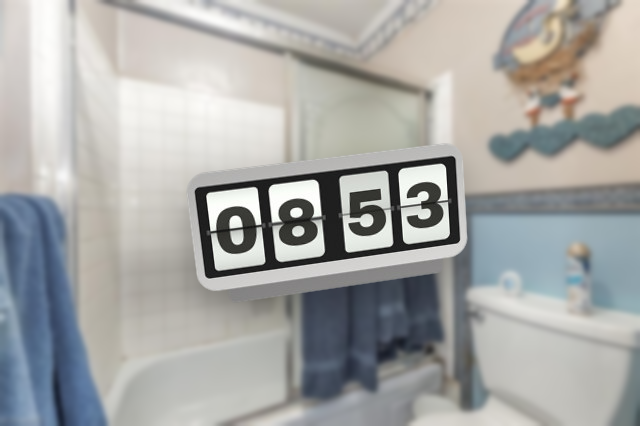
8,53
